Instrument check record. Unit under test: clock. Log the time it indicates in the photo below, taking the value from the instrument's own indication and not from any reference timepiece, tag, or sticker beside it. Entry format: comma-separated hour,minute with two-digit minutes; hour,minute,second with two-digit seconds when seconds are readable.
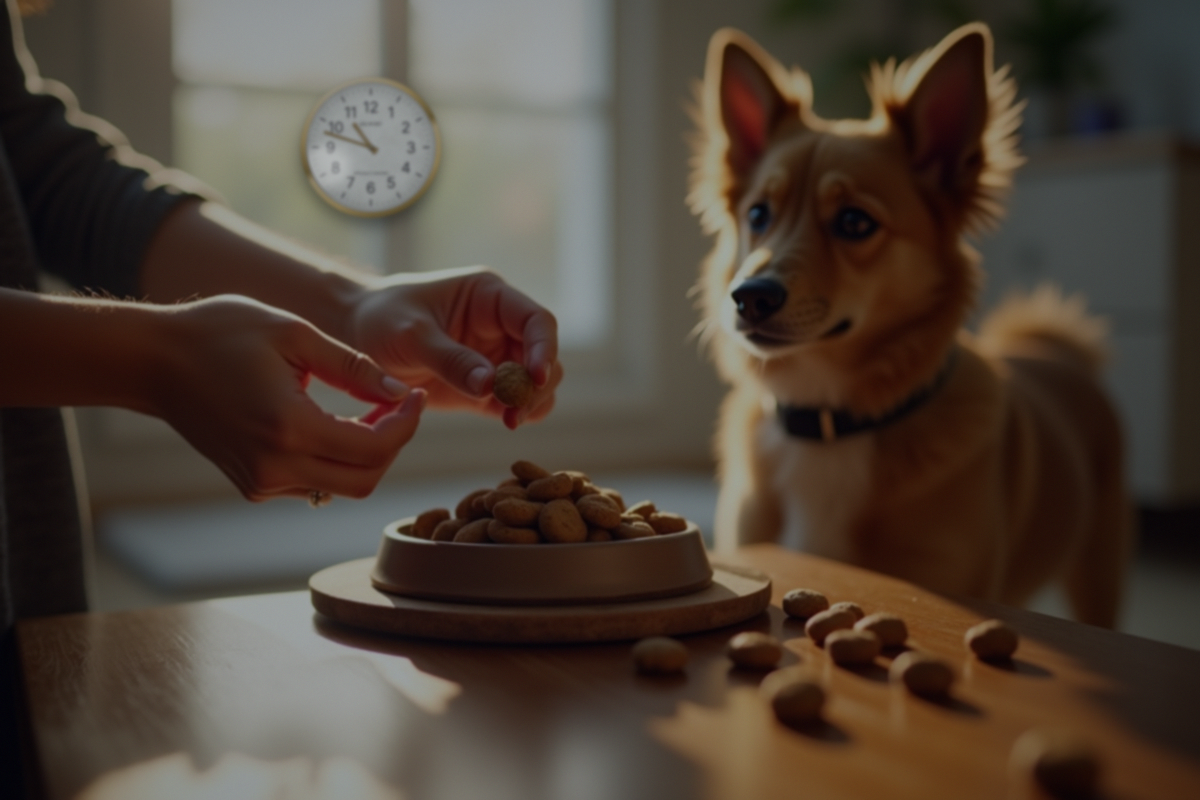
10,48
